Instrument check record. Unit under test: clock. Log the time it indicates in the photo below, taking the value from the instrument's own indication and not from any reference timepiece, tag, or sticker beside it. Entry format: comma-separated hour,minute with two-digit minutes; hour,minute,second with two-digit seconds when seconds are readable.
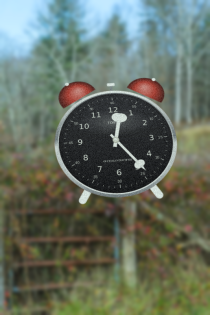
12,24
